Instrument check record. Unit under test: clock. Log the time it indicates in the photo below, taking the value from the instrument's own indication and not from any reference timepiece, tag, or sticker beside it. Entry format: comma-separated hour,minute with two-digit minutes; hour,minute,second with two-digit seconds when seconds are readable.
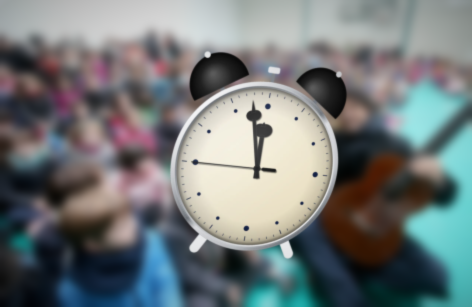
11,57,45
